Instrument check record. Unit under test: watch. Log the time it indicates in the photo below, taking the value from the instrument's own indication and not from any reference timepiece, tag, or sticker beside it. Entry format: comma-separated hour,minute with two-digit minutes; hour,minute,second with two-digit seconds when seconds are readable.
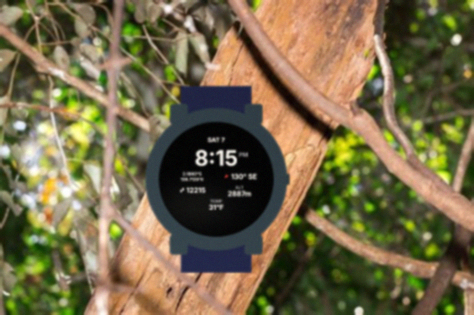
8,15
